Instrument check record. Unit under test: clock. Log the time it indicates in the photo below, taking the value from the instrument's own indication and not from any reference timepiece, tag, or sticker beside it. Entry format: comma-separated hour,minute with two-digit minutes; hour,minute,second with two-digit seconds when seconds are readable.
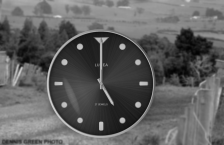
5,00
